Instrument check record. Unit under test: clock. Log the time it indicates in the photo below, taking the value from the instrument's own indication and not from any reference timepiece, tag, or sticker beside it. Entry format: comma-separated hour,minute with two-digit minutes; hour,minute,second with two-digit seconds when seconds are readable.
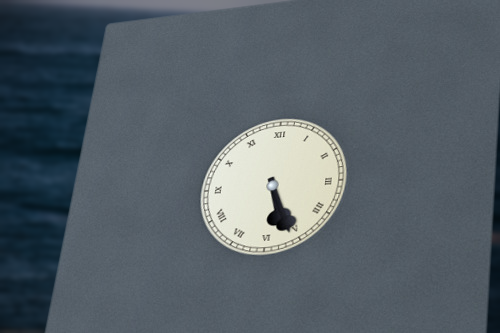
5,26
